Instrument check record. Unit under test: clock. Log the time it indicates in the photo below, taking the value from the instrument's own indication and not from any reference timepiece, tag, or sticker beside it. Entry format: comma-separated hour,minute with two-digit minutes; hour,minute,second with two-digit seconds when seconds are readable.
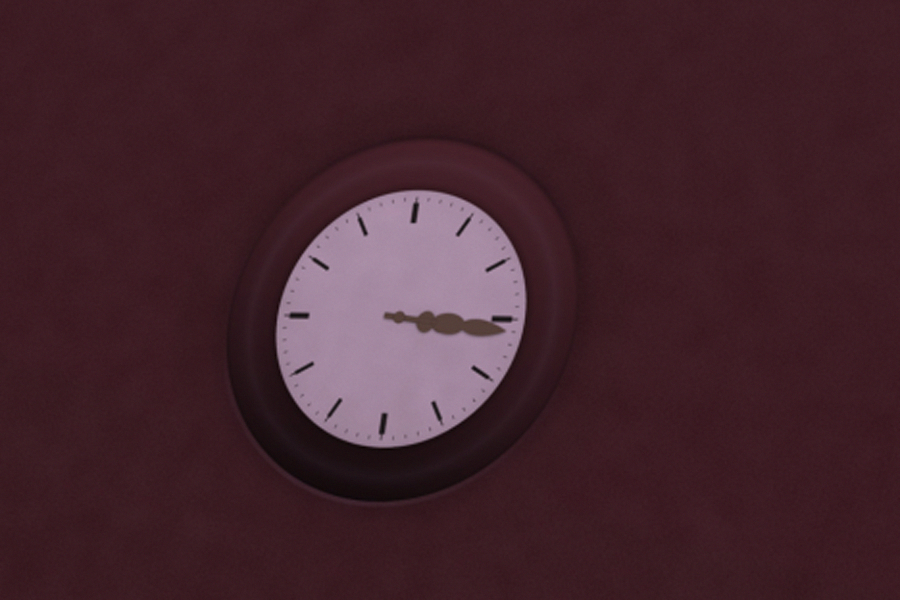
3,16
